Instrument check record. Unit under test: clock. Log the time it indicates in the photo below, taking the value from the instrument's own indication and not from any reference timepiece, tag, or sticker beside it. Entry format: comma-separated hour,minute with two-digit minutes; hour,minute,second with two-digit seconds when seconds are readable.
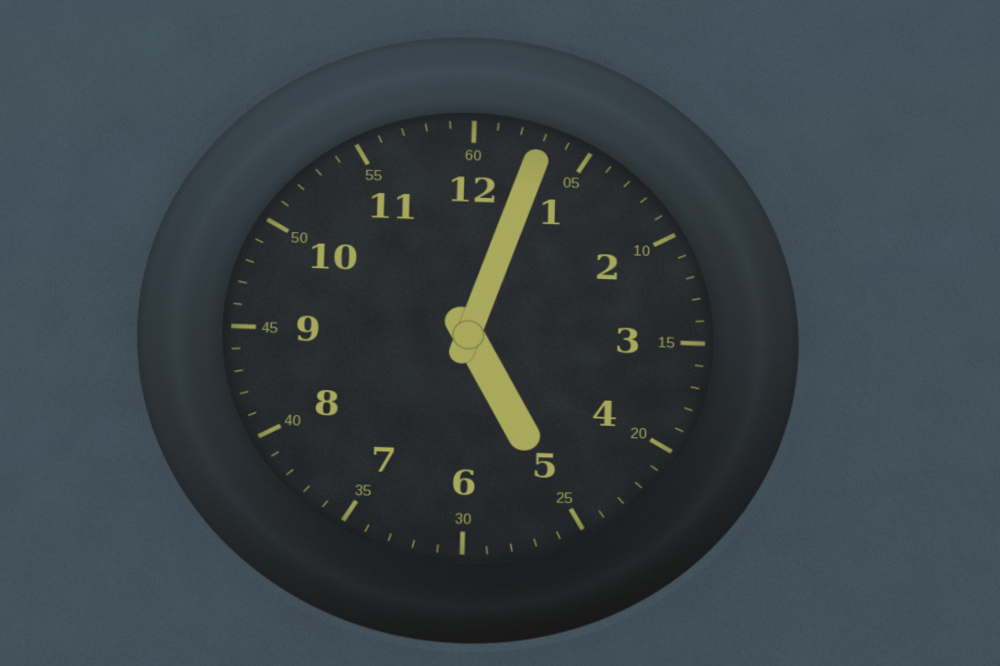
5,03
